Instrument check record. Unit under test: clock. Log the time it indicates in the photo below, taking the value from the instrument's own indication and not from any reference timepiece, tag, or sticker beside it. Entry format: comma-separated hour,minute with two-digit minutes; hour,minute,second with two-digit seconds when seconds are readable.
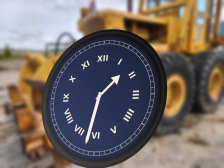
1,32
